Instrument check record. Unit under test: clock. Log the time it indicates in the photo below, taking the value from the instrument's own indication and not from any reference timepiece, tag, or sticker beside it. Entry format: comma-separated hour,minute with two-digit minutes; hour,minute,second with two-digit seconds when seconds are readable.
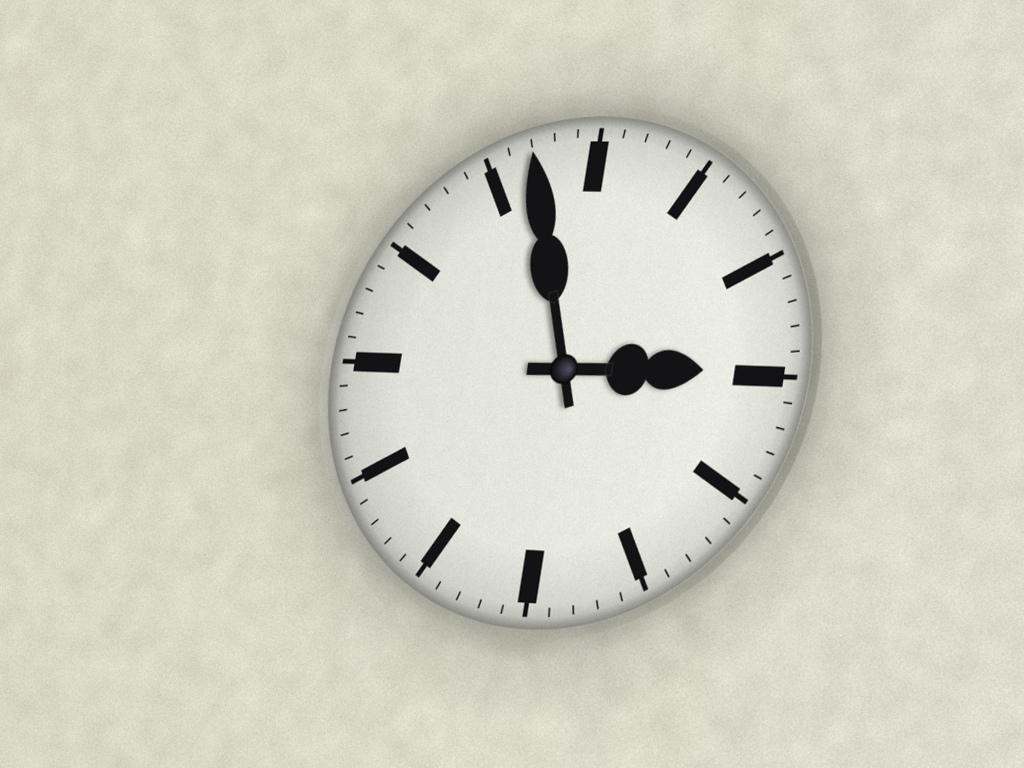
2,57
